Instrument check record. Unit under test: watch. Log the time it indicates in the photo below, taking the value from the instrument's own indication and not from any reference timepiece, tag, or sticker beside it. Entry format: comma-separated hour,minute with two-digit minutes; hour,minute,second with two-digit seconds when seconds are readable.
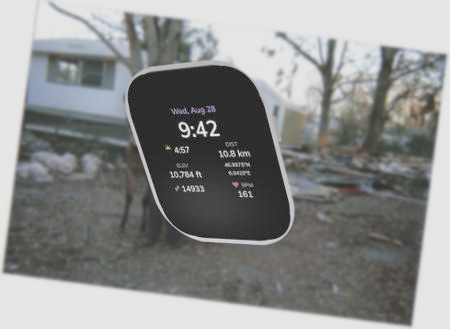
9,42
